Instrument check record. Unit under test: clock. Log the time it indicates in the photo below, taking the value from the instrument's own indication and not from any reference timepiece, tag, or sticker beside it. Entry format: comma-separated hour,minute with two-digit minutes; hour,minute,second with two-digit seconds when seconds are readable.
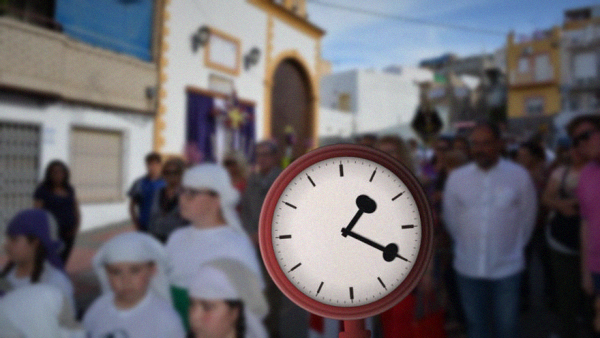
1,20
